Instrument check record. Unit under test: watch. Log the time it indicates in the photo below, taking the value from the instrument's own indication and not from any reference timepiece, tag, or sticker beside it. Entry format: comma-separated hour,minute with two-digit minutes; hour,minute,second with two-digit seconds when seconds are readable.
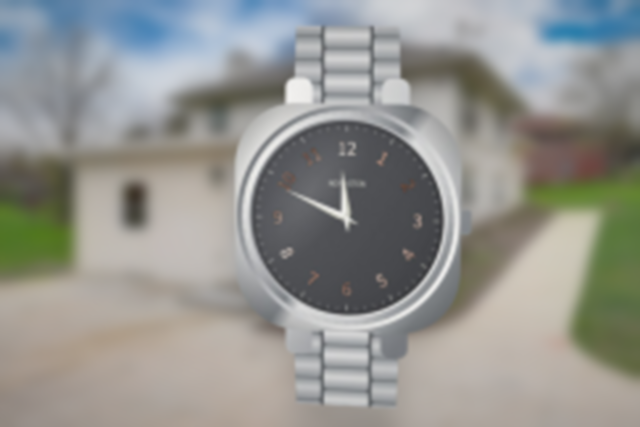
11,49
